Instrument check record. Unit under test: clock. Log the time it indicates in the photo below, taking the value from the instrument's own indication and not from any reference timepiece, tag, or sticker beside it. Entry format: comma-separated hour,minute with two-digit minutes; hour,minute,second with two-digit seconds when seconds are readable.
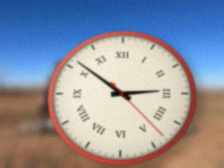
2,51,23
